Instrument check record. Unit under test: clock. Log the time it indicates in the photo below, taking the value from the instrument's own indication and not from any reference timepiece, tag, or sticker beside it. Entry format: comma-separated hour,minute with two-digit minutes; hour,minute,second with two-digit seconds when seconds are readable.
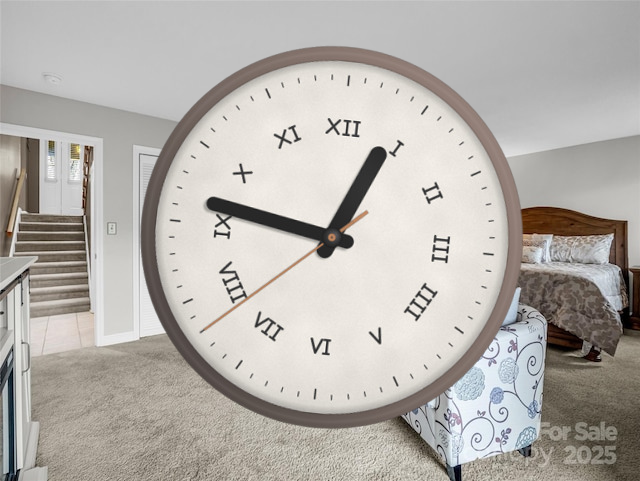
12,46,38
